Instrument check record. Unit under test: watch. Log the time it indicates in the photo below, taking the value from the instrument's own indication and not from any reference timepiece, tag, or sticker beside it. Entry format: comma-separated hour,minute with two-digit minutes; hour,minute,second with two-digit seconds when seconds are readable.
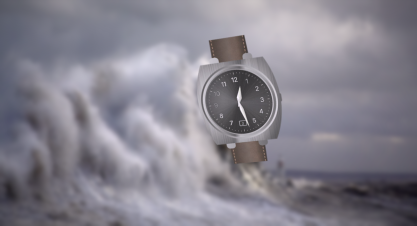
12,28
